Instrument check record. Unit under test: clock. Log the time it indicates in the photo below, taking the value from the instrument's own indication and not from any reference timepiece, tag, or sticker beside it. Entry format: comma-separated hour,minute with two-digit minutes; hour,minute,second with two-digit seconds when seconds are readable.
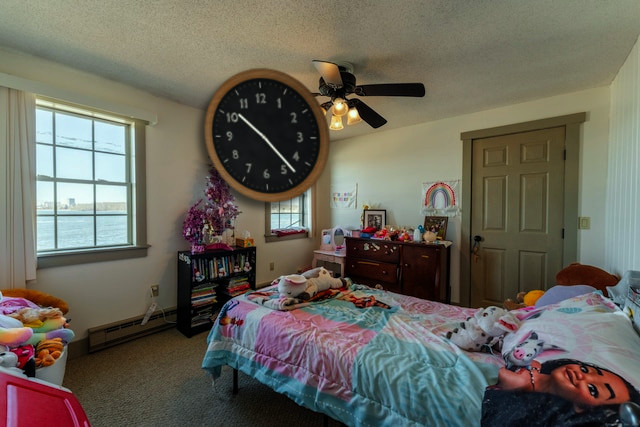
10,23
